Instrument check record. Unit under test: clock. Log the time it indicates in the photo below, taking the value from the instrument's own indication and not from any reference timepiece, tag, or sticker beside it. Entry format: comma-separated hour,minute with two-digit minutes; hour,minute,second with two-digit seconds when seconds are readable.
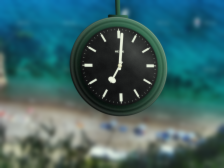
7,01
